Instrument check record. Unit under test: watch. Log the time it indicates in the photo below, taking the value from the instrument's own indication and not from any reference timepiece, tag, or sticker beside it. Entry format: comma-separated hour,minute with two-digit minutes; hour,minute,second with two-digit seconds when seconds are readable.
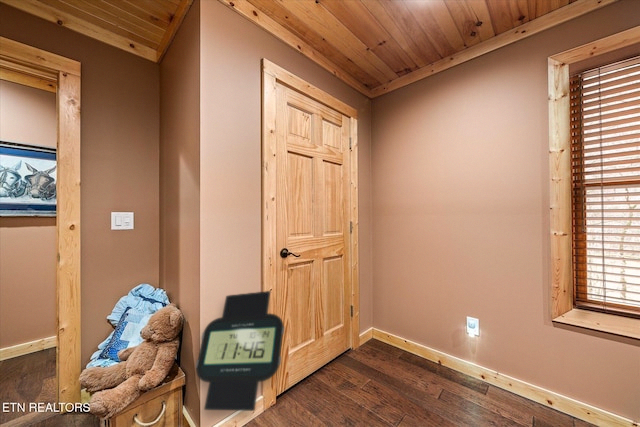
11,46
